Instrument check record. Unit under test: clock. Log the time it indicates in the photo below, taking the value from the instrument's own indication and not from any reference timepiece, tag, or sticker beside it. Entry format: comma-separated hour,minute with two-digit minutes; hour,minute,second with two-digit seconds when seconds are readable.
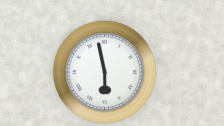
5,58
